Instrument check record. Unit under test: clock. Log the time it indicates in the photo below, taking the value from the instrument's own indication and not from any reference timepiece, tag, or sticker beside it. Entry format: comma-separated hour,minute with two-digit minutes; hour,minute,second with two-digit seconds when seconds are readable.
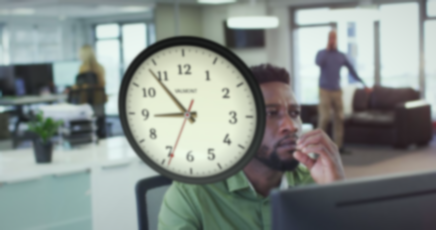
8,53,34
